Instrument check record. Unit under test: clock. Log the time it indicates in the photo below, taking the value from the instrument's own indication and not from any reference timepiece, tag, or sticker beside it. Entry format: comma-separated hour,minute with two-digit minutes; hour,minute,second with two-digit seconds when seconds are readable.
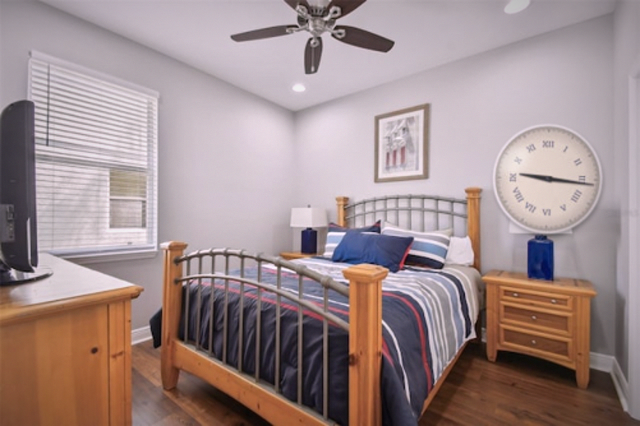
9,16
